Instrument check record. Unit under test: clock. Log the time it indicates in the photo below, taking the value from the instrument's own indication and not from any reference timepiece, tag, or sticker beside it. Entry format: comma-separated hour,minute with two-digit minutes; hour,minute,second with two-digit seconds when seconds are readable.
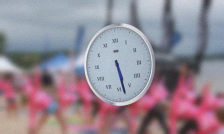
5,28
